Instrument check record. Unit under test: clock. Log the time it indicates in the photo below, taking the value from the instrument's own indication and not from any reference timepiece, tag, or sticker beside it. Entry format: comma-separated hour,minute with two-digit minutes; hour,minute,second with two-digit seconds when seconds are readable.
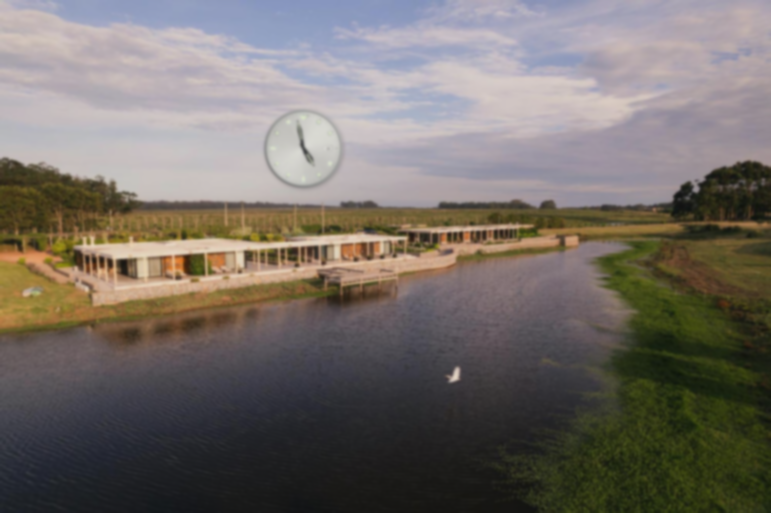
4,58
